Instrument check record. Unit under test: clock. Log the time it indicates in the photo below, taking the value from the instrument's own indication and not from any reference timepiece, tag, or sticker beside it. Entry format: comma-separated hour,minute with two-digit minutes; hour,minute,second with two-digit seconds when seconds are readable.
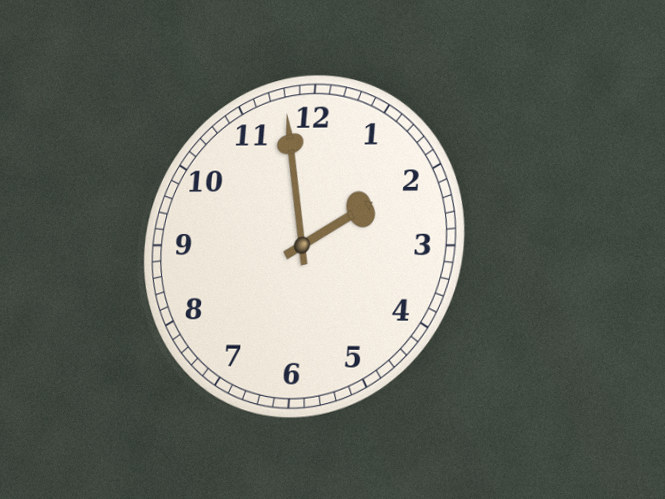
1,58
